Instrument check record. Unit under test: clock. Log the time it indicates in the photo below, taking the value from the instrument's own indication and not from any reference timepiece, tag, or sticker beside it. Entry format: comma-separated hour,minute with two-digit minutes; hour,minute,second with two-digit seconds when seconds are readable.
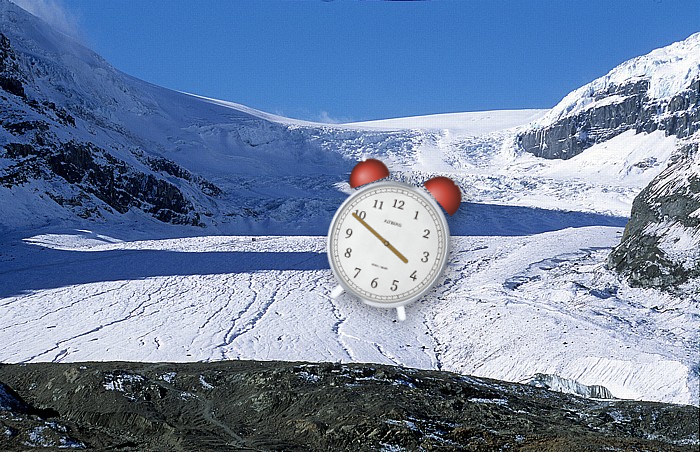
3,49
